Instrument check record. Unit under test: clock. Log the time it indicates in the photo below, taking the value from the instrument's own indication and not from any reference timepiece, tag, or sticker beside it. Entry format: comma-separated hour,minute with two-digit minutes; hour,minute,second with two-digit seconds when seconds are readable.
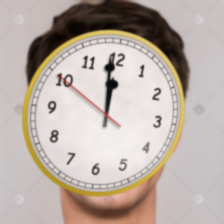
11,58,50
